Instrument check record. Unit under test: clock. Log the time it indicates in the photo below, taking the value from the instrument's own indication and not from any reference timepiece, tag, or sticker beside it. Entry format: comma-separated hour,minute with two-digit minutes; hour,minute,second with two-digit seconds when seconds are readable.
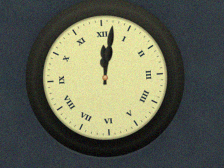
12,02
